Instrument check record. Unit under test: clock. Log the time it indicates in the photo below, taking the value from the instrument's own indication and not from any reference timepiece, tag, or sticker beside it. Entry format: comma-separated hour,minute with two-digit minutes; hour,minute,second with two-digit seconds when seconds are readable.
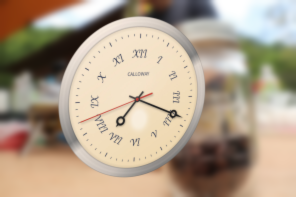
7,18,42
